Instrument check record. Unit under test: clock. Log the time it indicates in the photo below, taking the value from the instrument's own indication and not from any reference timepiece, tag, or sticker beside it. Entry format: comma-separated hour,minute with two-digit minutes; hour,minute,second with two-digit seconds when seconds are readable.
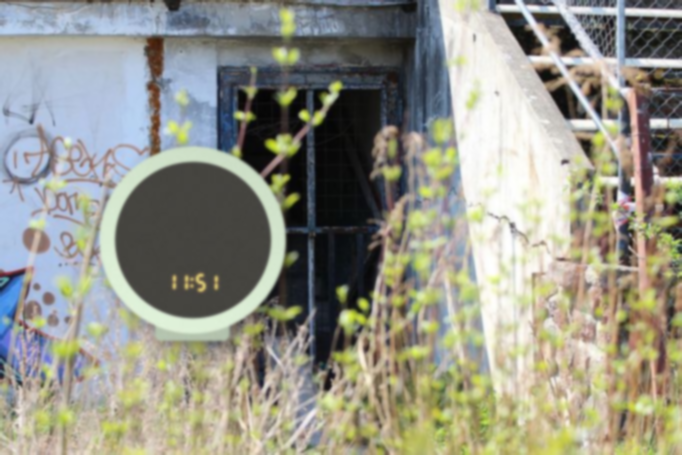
11,51
